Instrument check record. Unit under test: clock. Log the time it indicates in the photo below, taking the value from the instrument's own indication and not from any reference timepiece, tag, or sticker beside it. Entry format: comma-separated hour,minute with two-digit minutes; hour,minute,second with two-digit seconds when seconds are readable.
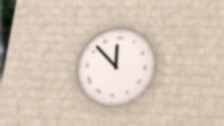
11,52
